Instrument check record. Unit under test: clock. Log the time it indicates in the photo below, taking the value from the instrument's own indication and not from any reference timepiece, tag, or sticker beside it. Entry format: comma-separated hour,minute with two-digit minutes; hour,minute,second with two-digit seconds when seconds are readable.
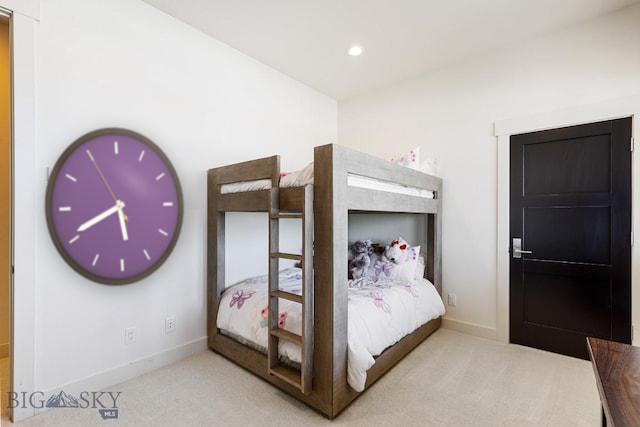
5,40,55
